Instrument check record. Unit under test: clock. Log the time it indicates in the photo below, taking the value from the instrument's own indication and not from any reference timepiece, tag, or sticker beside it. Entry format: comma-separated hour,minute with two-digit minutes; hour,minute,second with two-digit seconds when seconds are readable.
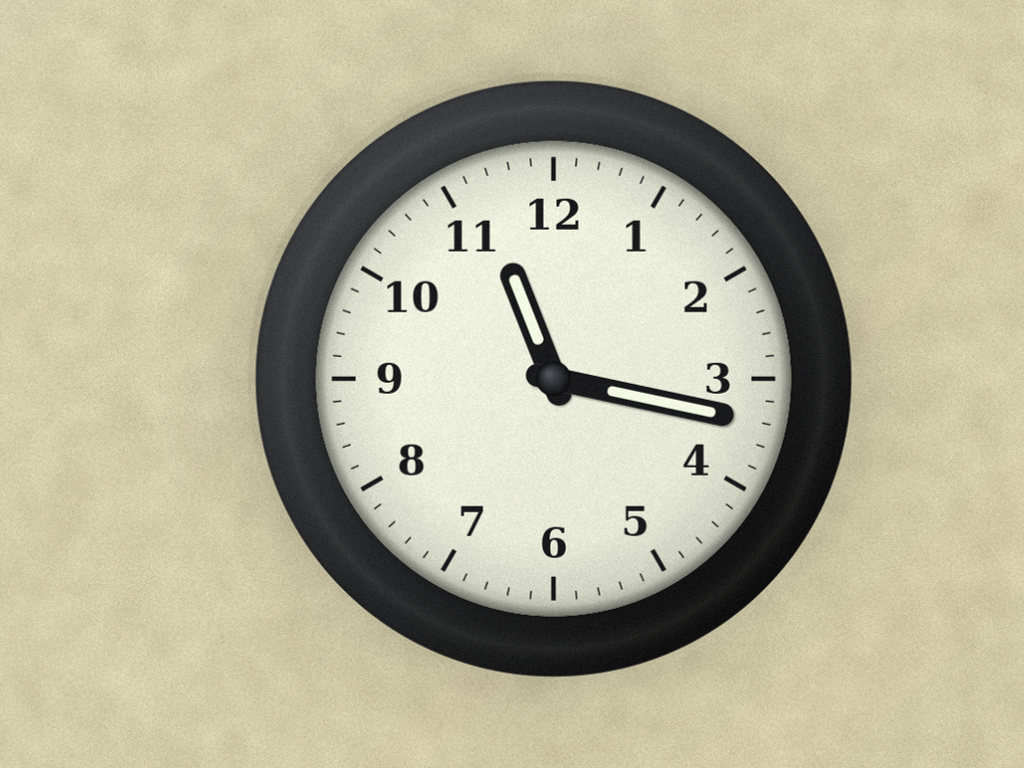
11,17
